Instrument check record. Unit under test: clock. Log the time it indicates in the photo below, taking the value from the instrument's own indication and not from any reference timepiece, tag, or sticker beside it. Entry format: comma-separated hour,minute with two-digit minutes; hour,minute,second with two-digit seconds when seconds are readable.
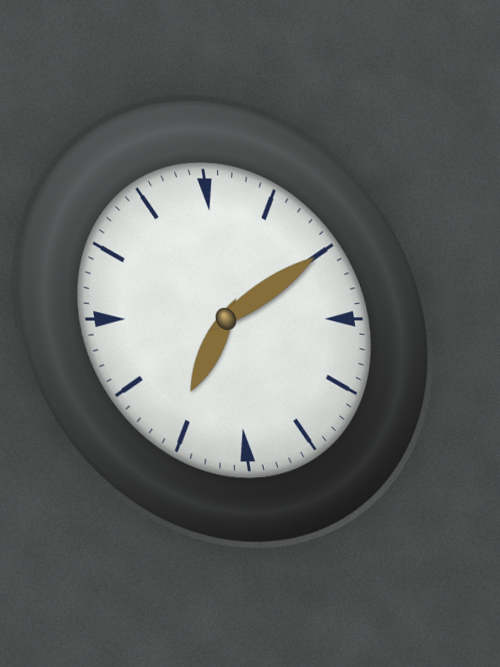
7,10
